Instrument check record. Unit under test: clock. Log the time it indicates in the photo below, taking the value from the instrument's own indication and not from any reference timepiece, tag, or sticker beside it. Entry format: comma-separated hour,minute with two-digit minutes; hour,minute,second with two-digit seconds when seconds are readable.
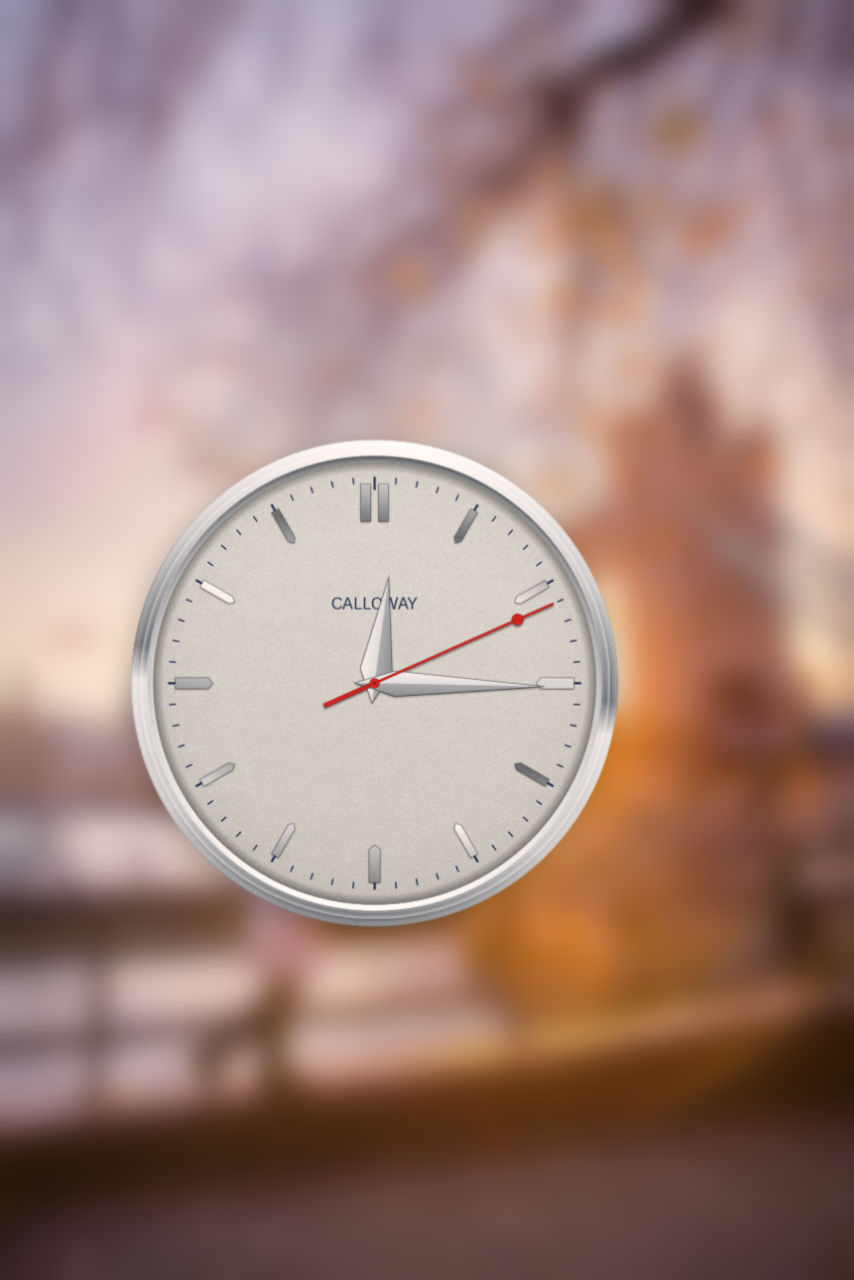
12,15,11
